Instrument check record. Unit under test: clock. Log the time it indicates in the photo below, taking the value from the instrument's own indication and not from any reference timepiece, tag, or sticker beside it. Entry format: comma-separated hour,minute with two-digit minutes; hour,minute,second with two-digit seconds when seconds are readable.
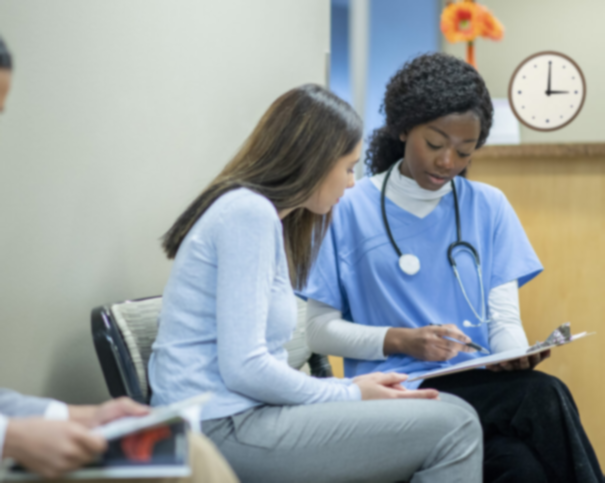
3,00
